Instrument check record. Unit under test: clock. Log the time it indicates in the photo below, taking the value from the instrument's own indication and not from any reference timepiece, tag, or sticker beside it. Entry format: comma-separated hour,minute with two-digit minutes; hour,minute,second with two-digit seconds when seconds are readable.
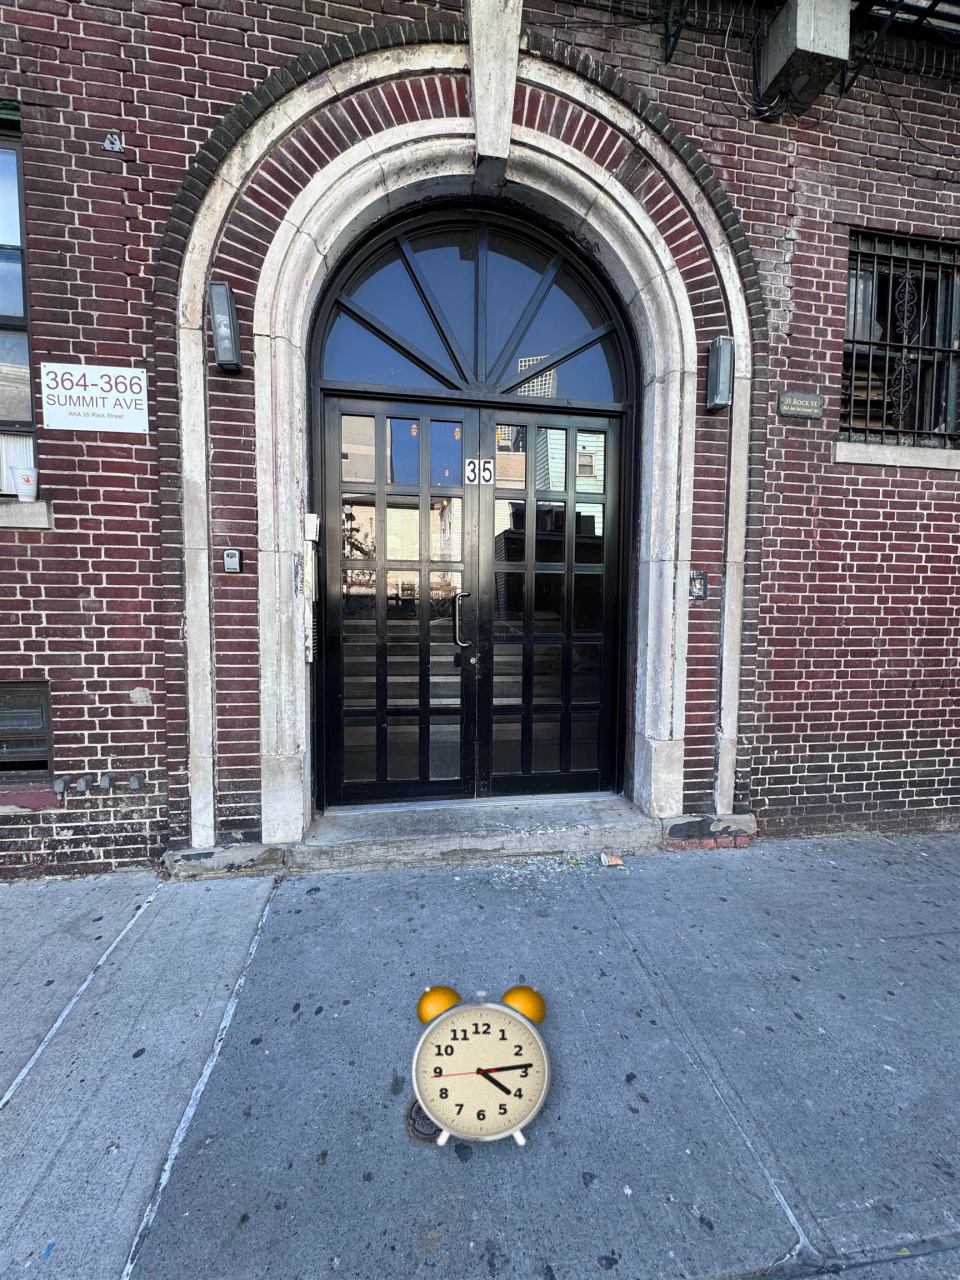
4,13,44
